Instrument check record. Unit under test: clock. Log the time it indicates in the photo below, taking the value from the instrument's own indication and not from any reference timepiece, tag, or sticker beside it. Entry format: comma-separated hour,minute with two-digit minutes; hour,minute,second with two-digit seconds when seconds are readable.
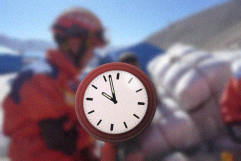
9,57
